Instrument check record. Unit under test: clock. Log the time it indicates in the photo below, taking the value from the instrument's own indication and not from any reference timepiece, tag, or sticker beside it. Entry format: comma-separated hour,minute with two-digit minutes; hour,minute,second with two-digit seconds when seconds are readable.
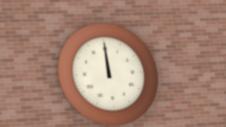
12,00
